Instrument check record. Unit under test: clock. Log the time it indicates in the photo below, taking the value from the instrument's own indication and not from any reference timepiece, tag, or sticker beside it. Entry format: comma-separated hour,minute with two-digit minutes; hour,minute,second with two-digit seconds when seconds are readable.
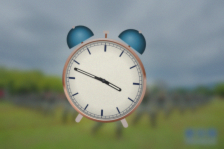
3,48
